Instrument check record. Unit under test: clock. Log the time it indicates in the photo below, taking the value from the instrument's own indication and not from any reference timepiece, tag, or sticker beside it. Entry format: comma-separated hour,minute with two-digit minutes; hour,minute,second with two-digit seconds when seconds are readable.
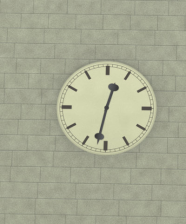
12,32
